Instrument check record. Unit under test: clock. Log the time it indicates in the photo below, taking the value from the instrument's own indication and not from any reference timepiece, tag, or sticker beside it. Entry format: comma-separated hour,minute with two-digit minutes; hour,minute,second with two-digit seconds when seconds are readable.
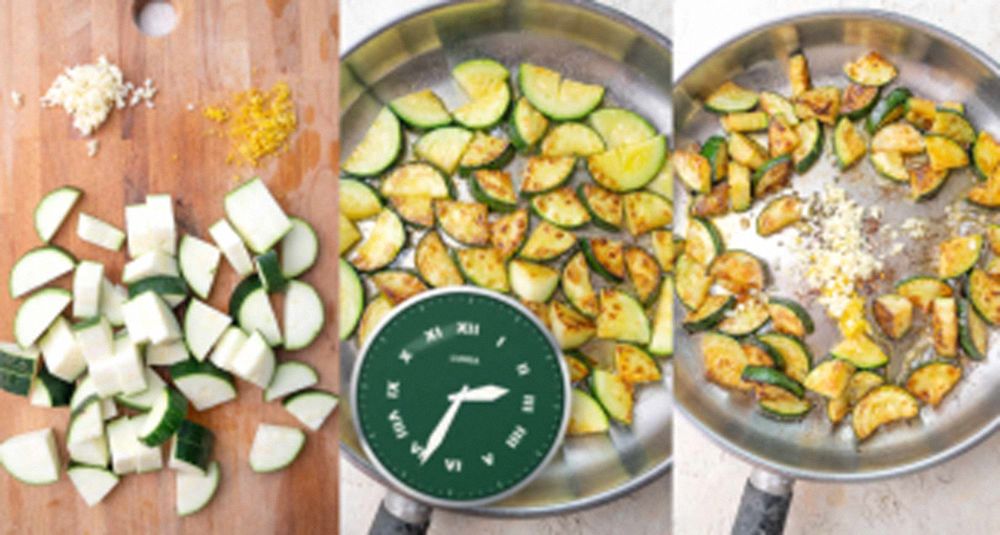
2,34
